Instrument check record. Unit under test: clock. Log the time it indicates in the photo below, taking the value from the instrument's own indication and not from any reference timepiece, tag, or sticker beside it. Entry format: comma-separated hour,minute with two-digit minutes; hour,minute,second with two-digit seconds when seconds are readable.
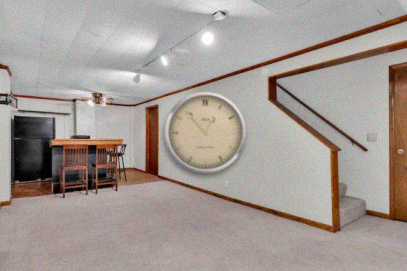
12,53
